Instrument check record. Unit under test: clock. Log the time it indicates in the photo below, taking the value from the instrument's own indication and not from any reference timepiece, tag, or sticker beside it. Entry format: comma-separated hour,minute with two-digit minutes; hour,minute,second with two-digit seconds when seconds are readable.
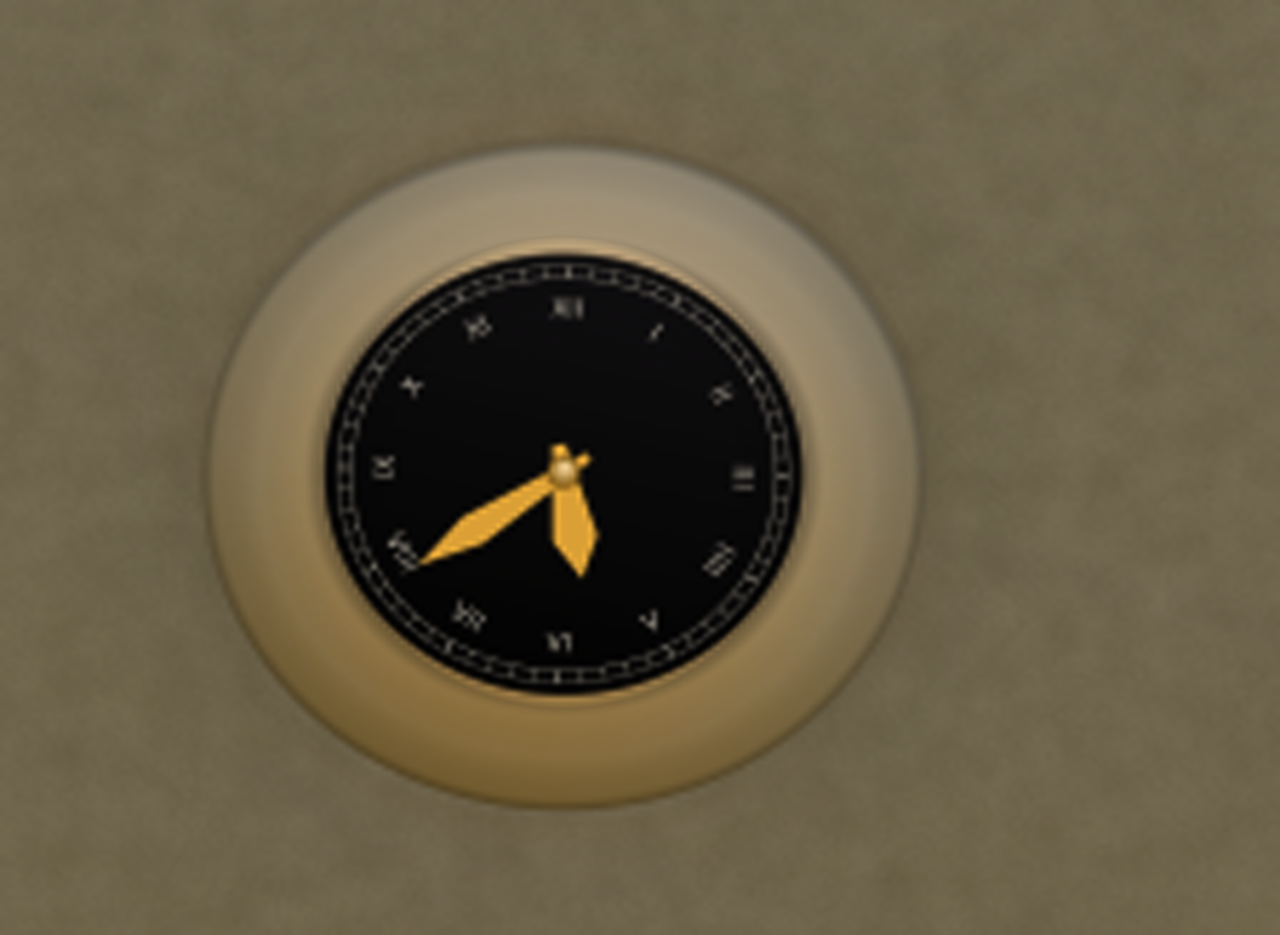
5,39
